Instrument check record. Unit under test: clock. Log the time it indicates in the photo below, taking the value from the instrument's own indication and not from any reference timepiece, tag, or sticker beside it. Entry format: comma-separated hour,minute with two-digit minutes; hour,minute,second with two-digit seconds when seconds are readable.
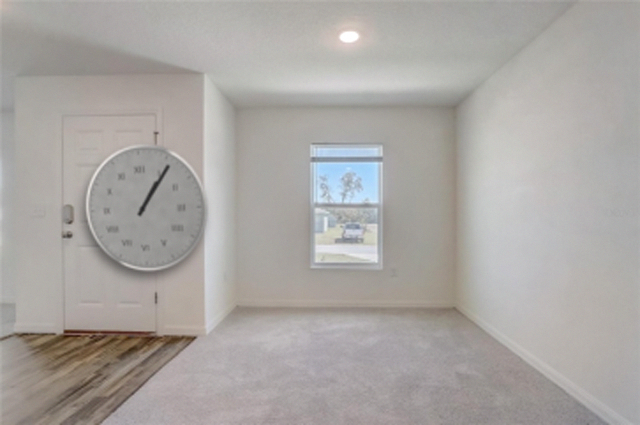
1,06
